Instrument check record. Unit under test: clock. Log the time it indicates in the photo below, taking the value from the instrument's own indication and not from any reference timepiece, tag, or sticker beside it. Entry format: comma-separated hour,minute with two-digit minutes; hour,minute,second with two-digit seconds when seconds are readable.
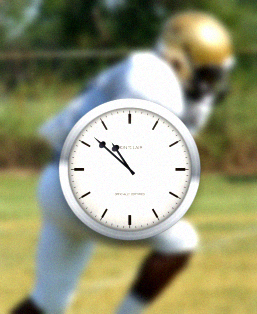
10,52
